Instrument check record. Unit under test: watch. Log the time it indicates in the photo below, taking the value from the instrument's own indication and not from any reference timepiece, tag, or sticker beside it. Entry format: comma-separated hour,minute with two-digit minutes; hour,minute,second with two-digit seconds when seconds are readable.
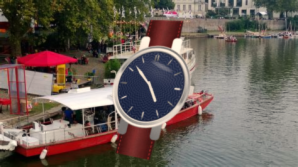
4,52
